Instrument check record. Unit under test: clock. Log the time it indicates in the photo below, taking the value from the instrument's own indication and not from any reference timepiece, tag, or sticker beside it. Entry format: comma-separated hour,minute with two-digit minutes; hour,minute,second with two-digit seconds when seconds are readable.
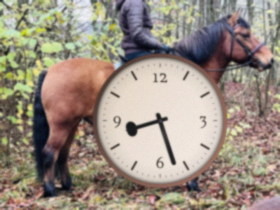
8,27
